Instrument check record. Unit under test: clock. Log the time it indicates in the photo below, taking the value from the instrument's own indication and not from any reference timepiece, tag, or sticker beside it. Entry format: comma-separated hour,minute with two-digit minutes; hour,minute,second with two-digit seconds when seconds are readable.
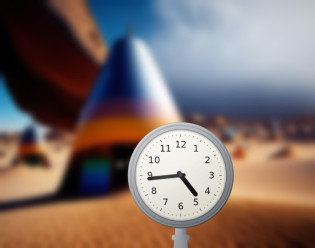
4,44
